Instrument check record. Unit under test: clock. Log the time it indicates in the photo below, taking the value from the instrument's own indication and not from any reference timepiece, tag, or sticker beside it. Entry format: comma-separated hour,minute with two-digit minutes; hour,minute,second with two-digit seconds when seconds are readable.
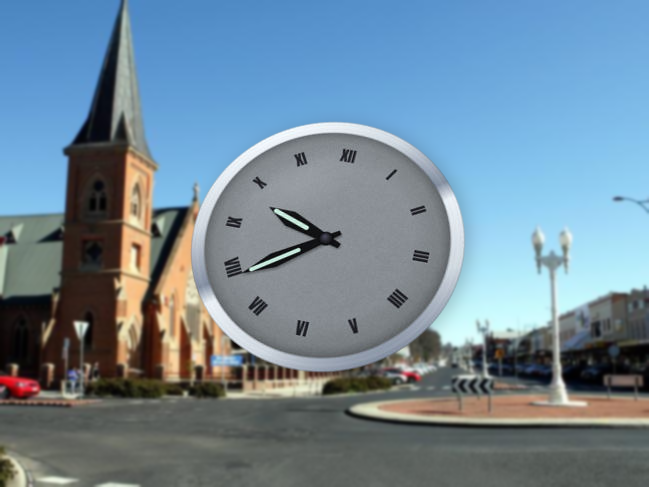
9,39
